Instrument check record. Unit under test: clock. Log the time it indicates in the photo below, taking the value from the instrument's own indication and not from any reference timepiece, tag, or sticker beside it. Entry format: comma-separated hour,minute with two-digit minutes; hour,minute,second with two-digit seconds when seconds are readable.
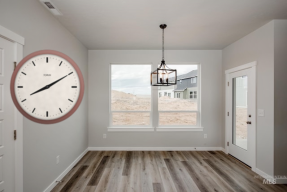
8,10
